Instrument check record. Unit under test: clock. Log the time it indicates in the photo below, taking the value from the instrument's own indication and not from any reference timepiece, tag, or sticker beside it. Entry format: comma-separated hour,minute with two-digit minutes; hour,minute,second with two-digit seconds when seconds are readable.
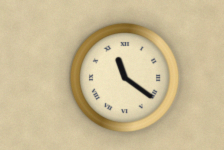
11,21
